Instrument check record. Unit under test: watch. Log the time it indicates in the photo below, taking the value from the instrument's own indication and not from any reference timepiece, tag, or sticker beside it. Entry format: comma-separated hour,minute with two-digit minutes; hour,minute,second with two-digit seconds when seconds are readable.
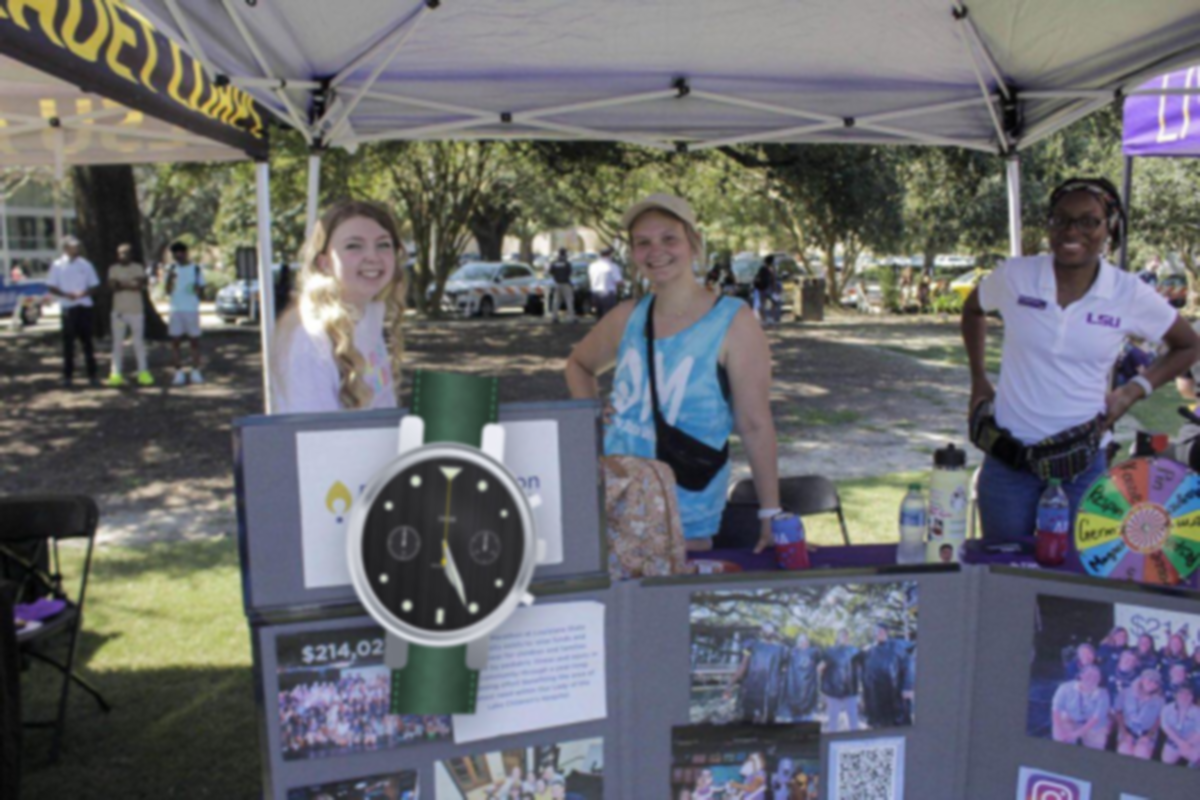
5,26
